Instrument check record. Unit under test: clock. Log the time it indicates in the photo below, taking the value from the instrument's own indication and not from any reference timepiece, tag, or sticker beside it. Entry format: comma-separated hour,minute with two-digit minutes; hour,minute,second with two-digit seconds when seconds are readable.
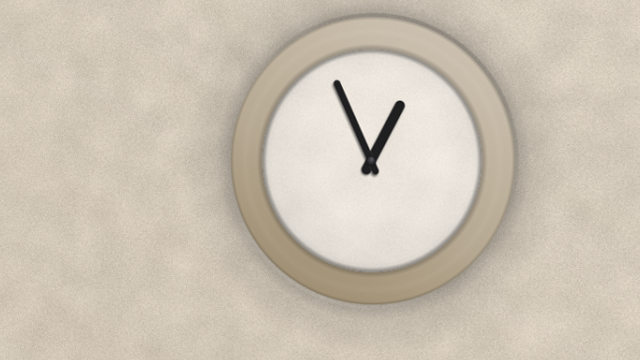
12,56
